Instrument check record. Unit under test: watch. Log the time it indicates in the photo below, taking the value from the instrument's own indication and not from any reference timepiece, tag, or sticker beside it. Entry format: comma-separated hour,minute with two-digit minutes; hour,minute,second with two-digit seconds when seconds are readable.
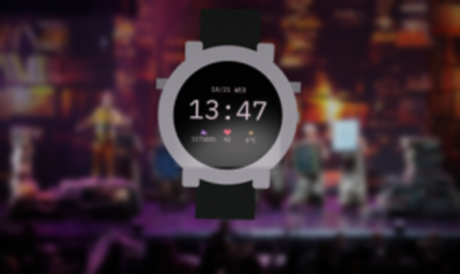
13,47
